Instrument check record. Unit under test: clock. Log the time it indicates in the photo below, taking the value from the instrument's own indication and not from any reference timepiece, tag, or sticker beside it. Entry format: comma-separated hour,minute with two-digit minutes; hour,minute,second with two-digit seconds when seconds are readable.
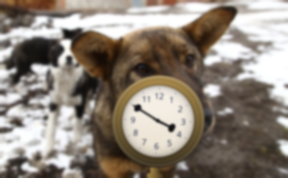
3,50
